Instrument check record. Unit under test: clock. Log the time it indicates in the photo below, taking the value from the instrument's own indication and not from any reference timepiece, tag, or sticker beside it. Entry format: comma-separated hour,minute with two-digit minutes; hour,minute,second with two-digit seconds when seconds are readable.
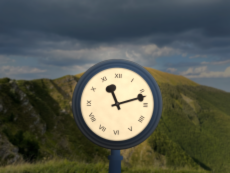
11,12
